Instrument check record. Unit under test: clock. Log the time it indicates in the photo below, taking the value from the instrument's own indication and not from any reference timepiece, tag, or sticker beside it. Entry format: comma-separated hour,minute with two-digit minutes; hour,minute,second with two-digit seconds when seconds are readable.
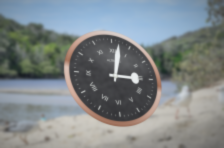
3,02
